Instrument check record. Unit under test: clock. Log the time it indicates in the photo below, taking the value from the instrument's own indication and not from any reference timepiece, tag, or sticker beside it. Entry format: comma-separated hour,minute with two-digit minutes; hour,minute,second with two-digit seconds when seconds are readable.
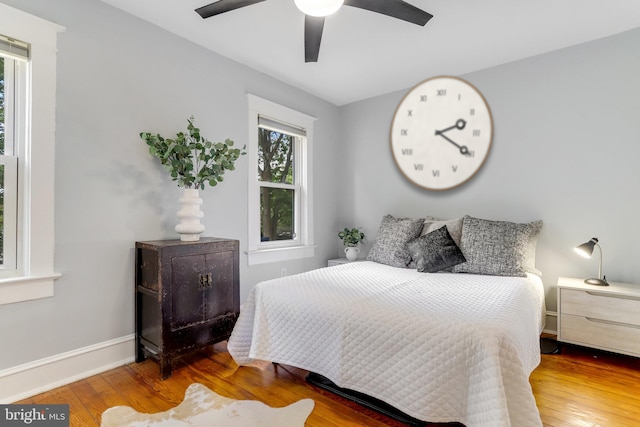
2,20
